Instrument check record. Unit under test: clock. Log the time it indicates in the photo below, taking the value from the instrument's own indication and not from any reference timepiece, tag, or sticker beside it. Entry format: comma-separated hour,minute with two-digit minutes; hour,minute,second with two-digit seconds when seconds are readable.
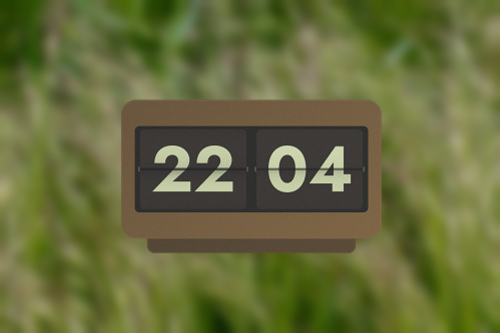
22,04
